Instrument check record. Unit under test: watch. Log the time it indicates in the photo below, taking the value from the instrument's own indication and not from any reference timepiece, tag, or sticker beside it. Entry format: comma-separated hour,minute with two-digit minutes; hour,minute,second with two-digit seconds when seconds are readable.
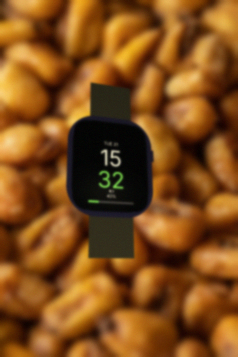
15,32
